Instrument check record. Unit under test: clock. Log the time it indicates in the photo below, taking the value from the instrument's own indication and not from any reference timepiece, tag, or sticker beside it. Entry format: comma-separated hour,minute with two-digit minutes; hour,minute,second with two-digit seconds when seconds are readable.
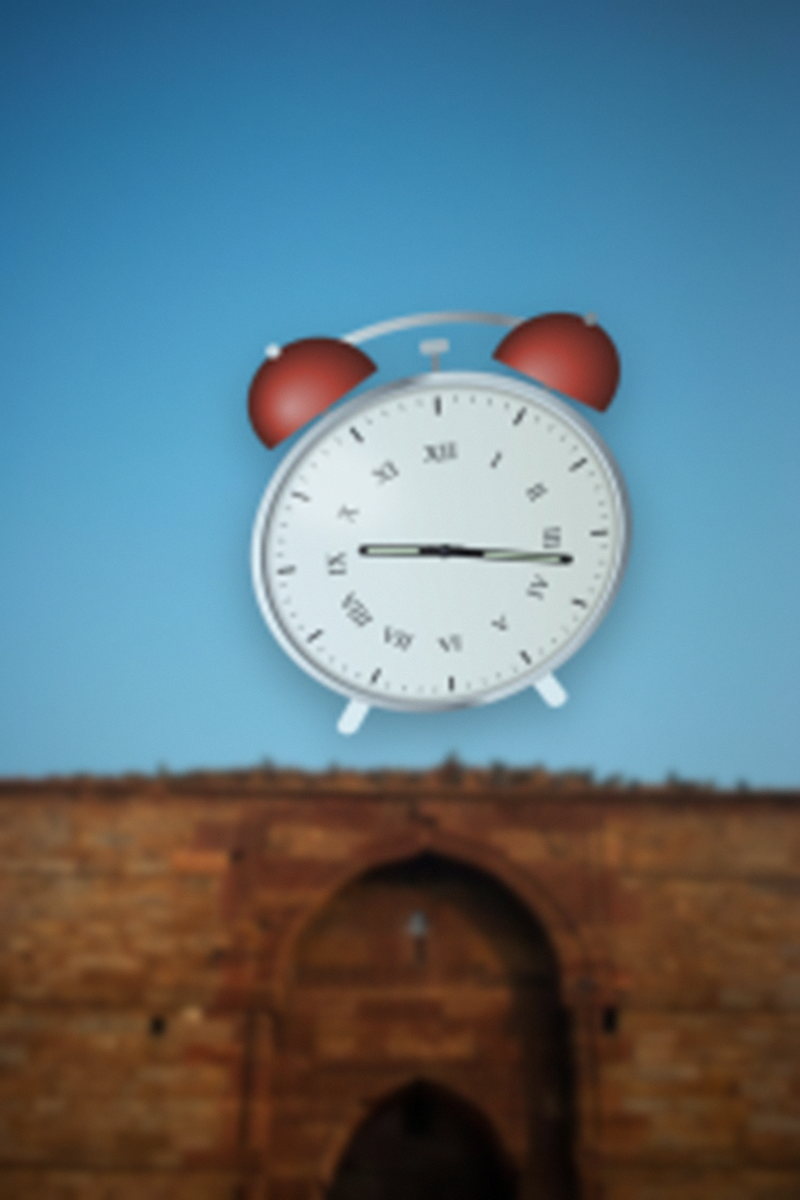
9,17
